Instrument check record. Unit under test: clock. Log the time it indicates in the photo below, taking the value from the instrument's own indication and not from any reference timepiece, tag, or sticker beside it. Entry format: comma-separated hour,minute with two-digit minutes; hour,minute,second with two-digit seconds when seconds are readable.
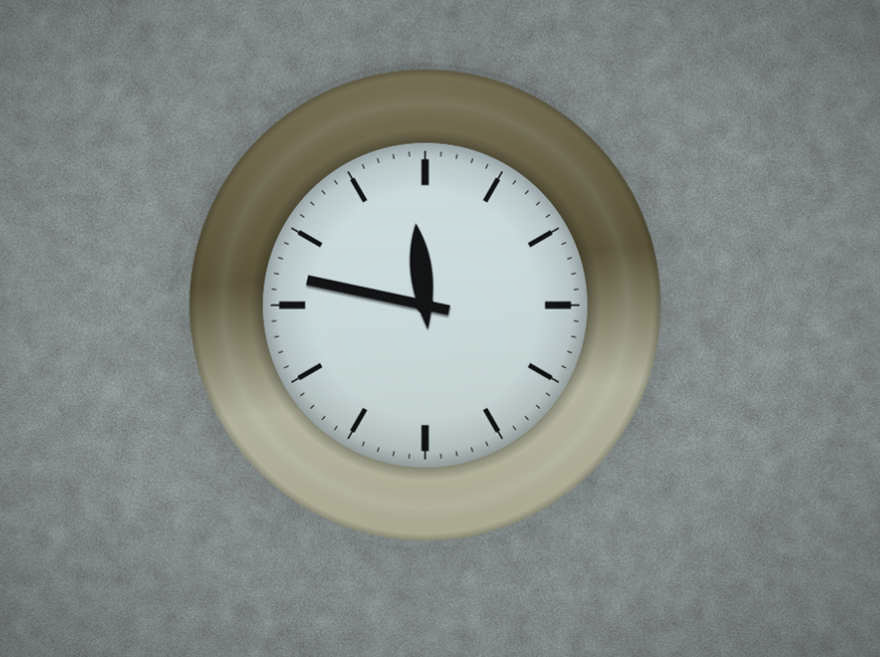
11,47
